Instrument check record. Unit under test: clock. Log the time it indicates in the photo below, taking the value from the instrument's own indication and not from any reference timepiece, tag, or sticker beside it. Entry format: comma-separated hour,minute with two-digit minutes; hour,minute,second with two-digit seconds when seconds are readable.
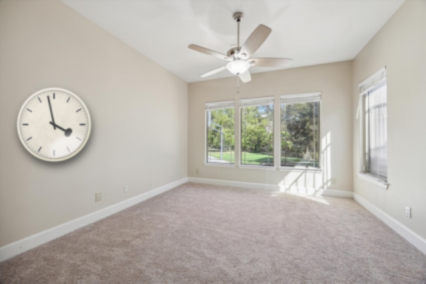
3,58
